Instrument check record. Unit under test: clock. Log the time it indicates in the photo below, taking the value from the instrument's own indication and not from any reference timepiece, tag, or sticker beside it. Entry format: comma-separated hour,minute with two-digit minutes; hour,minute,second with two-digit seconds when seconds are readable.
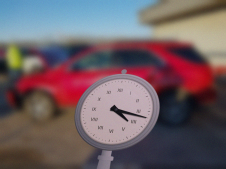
4,17
